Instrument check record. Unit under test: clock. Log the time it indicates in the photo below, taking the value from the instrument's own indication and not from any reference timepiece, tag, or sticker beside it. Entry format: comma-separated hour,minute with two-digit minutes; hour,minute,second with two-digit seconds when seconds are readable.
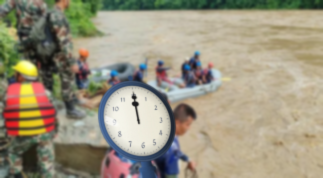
12,00
